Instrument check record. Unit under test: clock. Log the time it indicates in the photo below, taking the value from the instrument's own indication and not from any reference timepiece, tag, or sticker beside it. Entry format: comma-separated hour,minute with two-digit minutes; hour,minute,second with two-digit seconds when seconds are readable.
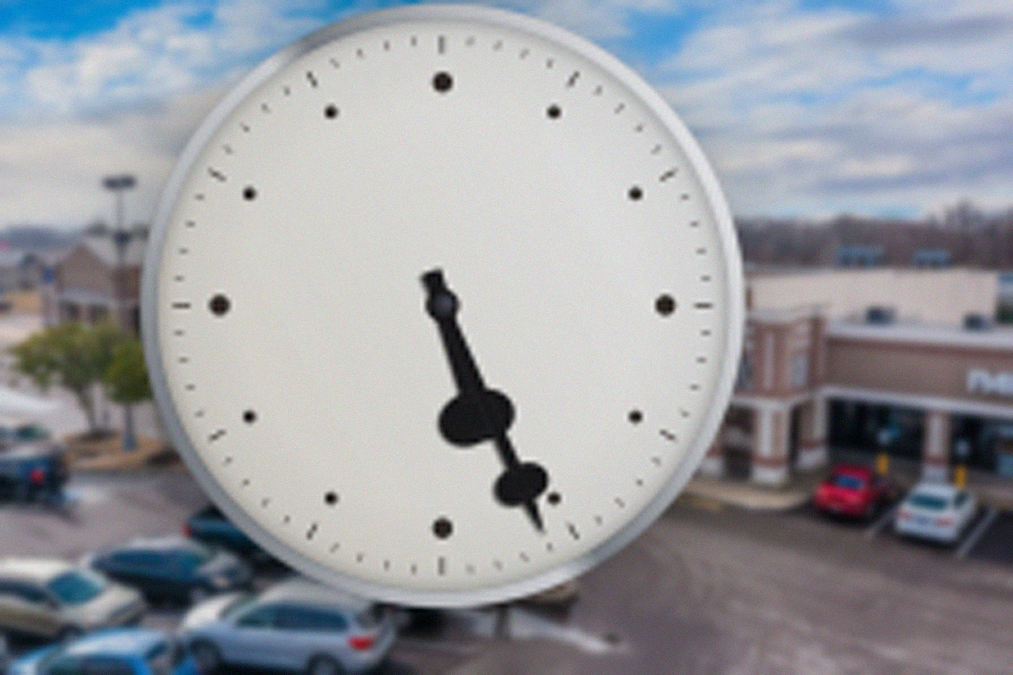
5,26
